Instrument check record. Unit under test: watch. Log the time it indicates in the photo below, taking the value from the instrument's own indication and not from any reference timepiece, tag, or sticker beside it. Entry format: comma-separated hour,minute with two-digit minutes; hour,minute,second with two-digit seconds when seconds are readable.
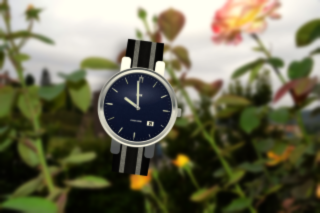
9,59
